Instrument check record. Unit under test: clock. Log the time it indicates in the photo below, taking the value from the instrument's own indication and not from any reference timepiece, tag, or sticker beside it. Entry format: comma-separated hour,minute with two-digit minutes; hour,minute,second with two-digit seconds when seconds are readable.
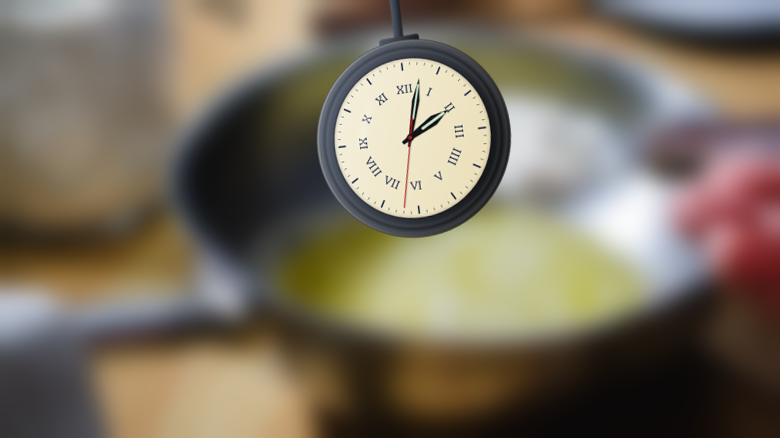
2,02,32
